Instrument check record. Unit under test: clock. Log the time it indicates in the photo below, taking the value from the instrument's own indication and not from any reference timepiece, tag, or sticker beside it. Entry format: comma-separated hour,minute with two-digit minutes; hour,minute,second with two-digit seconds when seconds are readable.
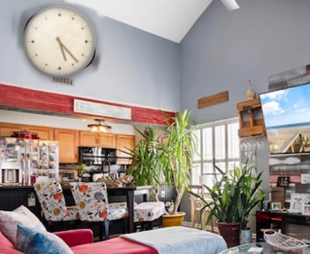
5,23
